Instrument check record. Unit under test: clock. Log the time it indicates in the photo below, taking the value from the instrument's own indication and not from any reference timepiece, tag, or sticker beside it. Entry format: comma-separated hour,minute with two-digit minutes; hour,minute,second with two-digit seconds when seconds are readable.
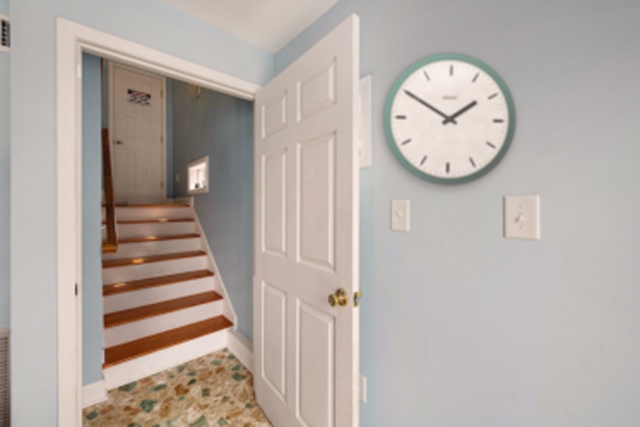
1,50
